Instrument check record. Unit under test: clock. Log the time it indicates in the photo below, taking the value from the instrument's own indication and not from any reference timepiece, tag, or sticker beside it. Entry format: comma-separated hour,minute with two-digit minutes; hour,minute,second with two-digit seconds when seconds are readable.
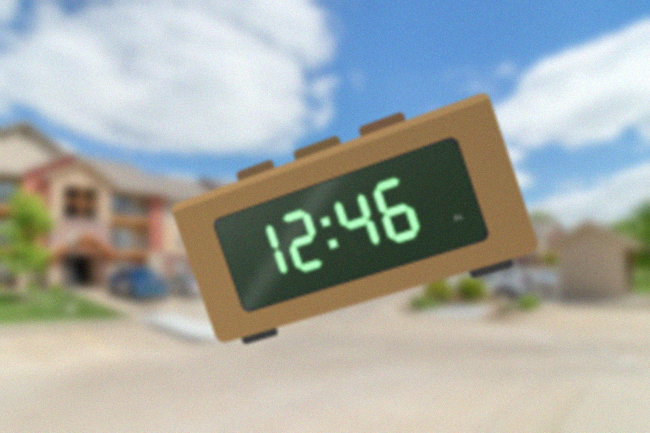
12,46
